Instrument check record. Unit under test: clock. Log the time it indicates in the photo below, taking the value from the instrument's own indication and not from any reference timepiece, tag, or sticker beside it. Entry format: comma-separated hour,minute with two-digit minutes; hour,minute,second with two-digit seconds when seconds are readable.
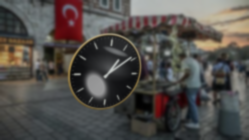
1,09
